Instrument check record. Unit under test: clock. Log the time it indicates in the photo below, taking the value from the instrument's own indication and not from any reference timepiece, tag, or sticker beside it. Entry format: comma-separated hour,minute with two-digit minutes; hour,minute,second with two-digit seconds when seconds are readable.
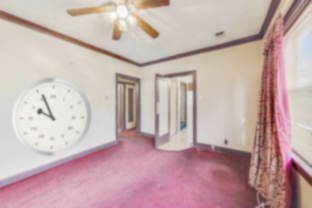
9,56
